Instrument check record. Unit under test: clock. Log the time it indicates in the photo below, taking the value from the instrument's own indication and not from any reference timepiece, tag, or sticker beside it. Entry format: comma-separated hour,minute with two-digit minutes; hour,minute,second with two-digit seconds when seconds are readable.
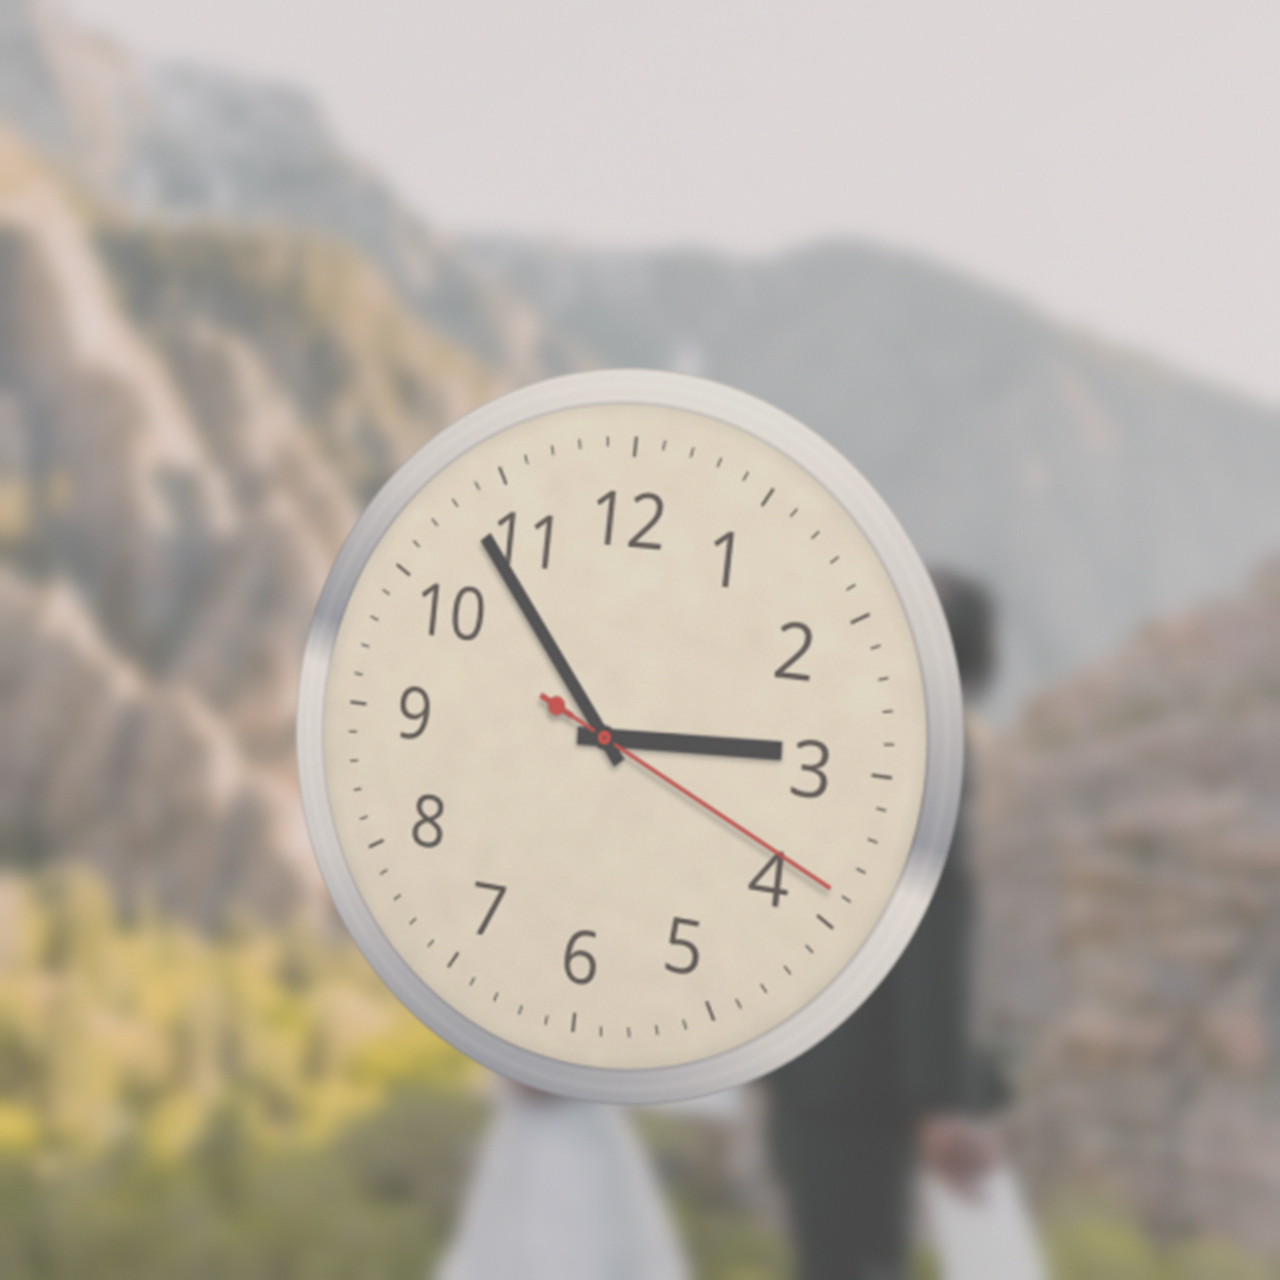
2,53,19
